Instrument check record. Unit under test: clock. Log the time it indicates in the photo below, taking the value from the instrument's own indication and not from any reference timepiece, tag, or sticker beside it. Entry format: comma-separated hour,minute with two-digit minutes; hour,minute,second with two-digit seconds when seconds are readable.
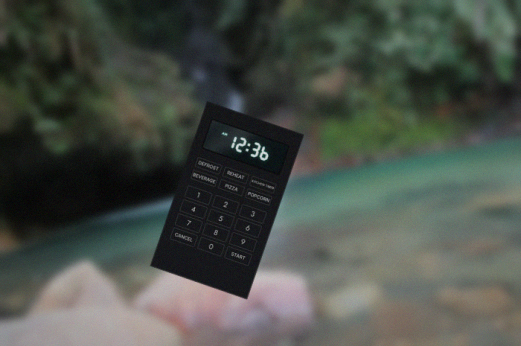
12,36
